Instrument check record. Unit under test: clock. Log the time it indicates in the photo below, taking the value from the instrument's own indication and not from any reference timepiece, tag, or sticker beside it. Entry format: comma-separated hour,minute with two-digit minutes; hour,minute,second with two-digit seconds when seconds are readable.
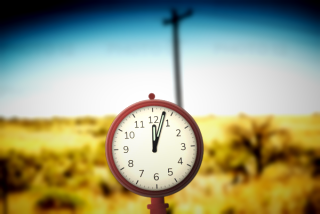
12,03
